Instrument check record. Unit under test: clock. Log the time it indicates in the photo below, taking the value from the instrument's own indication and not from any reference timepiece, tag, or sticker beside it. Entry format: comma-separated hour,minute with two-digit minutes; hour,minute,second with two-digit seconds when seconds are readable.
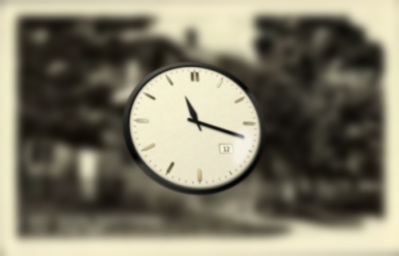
11,18
